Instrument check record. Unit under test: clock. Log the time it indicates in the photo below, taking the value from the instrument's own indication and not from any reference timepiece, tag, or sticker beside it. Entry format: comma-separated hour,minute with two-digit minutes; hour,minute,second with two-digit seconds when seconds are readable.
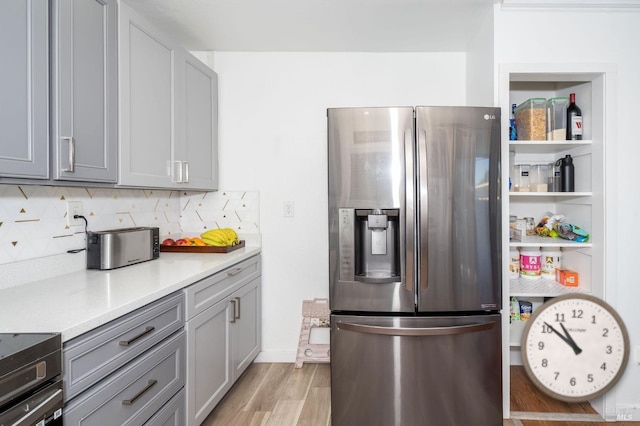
10,51
